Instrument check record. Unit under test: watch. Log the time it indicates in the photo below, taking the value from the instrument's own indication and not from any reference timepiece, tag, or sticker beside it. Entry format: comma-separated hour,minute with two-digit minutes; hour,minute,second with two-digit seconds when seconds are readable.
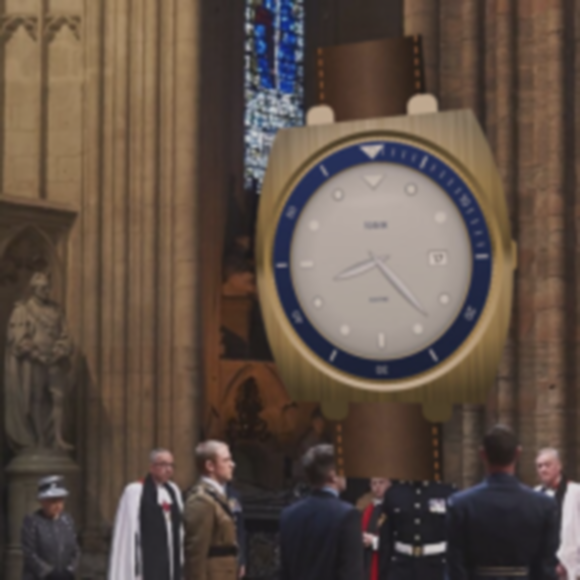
8,23
